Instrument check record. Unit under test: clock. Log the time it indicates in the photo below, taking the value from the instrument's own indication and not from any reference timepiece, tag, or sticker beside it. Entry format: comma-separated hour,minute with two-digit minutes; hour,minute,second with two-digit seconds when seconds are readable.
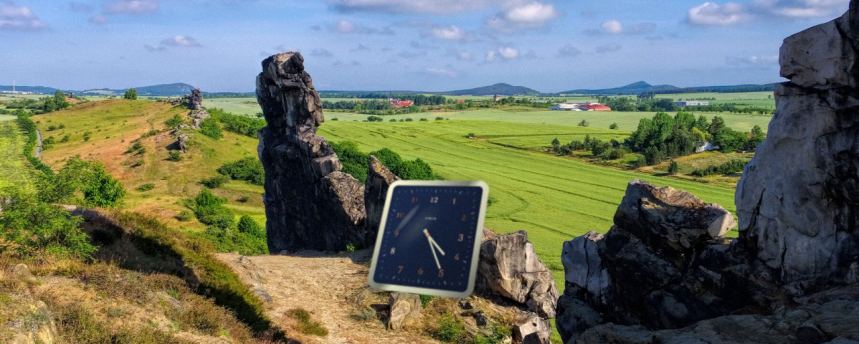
4,25
